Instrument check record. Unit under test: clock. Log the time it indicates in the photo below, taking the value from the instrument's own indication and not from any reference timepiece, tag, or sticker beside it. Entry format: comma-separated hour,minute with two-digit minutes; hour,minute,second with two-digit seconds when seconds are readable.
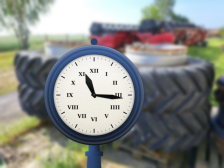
11,16
